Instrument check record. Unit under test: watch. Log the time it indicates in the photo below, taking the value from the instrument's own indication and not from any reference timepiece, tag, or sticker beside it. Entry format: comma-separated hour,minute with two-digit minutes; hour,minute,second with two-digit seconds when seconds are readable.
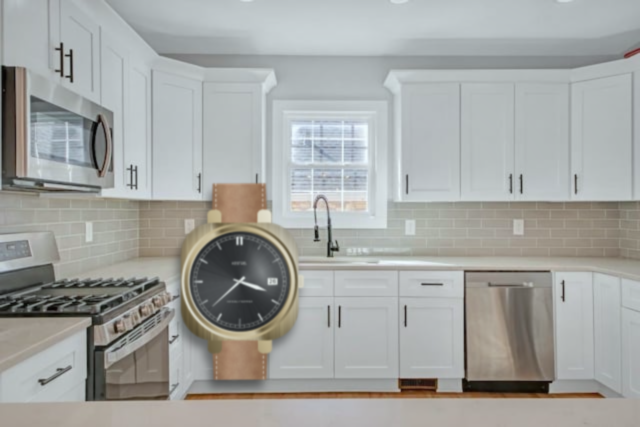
3,38
